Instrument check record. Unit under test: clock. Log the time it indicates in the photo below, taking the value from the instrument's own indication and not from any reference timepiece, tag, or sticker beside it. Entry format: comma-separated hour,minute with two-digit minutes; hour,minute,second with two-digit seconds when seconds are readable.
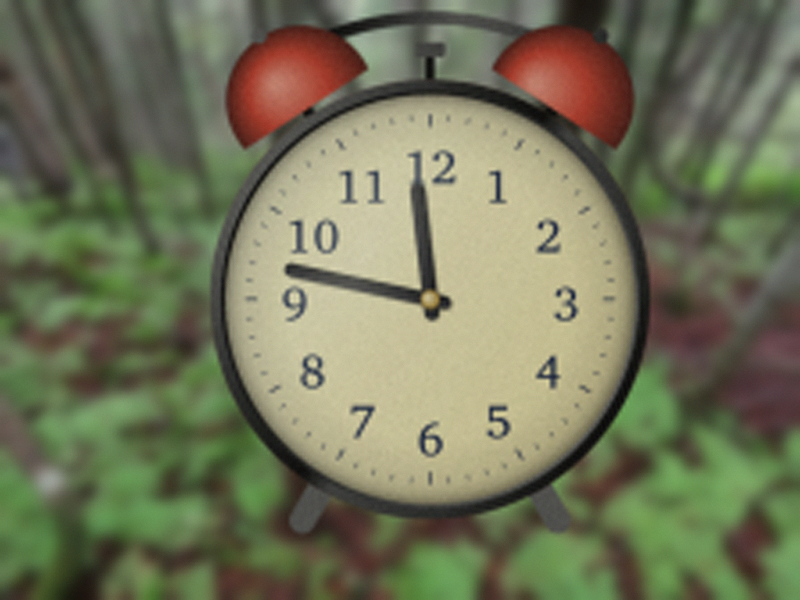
11,47
